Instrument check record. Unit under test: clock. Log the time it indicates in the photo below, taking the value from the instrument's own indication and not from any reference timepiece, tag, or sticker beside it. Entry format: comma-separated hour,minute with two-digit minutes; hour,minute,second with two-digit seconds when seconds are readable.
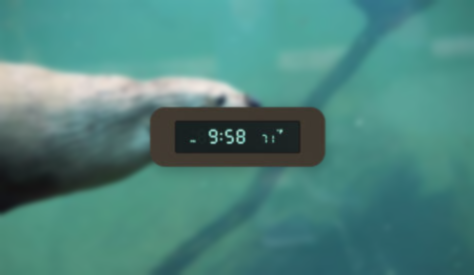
9,58
